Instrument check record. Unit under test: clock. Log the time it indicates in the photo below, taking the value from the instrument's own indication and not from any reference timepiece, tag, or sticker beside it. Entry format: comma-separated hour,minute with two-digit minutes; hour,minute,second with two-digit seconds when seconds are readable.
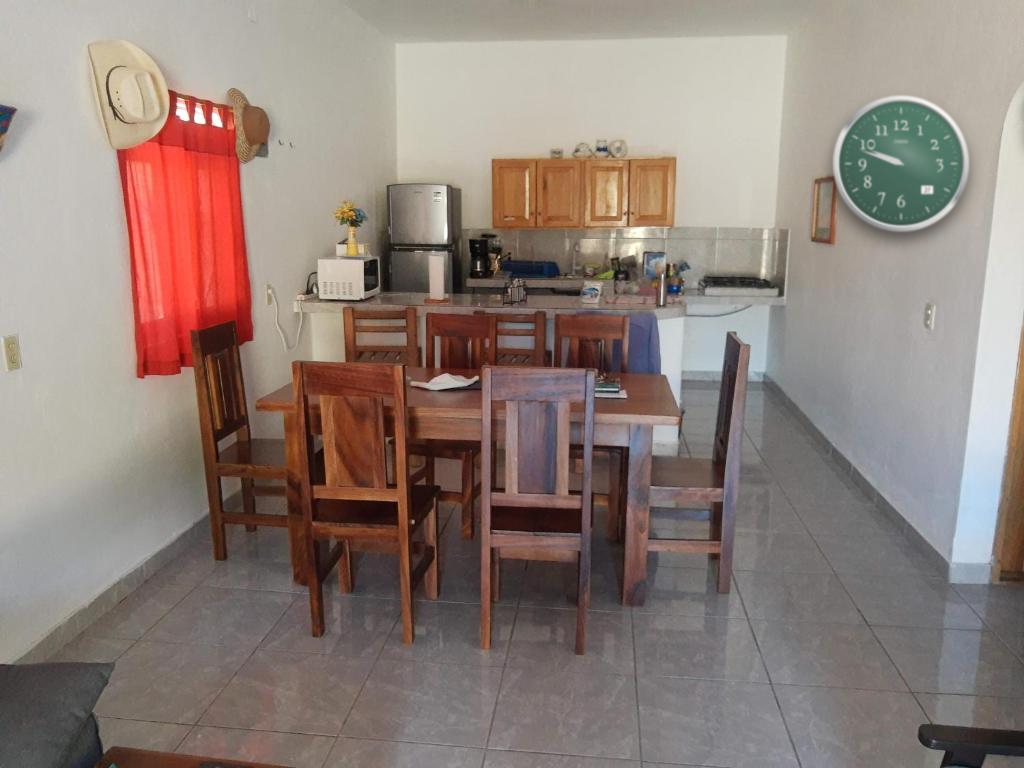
9,48
